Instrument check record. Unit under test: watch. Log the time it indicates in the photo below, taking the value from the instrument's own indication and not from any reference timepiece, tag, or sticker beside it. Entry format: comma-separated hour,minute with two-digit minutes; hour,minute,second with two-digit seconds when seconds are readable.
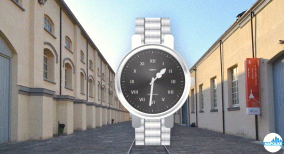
1,31
